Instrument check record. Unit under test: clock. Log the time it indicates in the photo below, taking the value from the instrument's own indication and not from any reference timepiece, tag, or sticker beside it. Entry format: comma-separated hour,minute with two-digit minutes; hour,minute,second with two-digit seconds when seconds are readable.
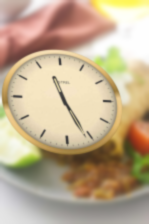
11,26
